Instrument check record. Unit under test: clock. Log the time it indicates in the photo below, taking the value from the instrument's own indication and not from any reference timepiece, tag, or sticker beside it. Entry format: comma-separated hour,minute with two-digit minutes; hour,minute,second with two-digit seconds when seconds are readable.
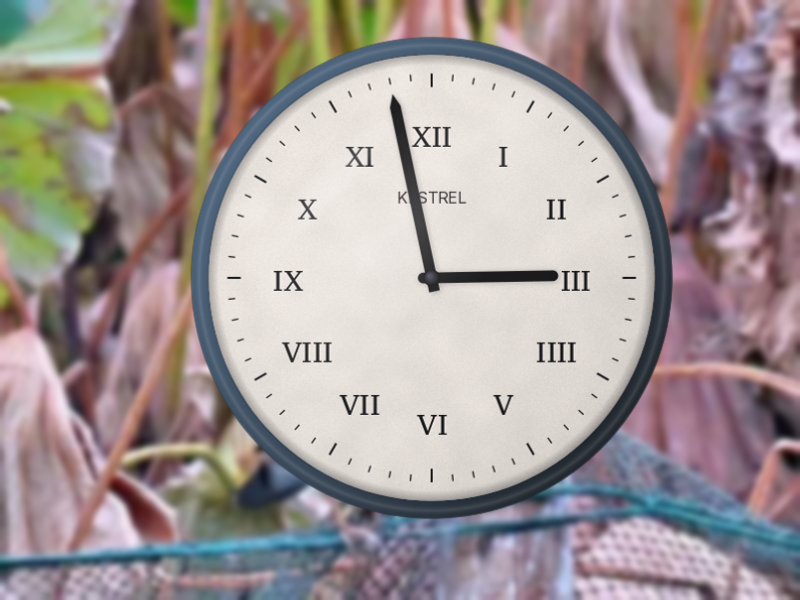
2,58
